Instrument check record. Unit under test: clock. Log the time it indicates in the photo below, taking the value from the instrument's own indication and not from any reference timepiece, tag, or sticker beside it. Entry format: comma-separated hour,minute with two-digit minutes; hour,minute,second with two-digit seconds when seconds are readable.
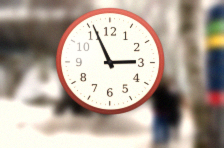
2,56
